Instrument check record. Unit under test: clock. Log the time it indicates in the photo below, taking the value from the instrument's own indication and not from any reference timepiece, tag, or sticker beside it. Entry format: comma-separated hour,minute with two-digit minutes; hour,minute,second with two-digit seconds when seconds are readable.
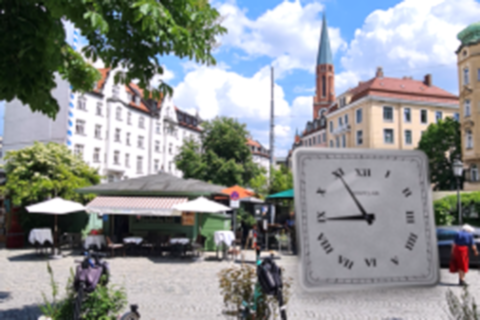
8,55
